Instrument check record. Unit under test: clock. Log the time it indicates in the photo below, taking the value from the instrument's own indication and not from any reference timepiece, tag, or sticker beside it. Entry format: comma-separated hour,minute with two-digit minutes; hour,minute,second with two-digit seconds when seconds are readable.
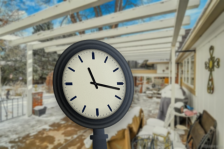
11,17
